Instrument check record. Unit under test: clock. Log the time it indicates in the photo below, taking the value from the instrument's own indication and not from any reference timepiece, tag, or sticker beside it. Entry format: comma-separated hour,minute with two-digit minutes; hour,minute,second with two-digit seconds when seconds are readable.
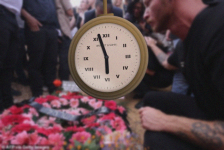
5,57
